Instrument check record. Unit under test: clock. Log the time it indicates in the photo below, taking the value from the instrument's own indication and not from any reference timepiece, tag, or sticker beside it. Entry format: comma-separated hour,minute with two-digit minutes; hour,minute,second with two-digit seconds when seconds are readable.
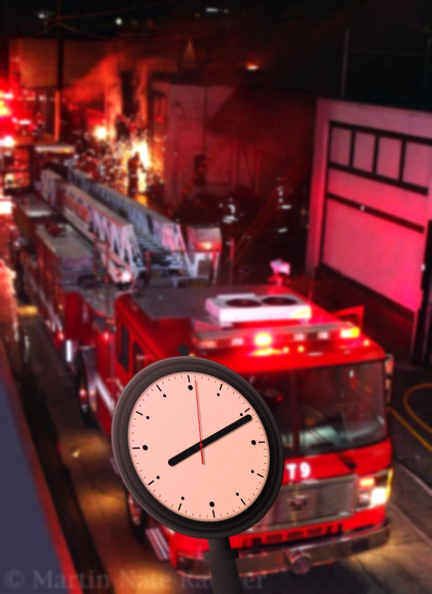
8,11,01
